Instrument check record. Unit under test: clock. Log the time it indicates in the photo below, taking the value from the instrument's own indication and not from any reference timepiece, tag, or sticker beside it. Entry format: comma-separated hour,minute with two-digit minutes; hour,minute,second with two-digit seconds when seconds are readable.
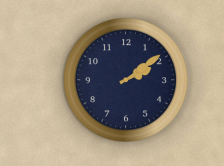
2,09
